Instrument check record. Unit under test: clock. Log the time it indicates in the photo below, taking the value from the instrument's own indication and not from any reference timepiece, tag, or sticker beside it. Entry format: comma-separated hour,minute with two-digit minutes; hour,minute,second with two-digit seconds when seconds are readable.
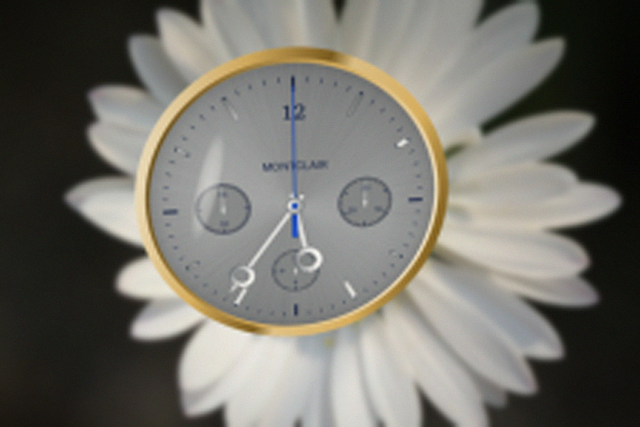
5,36
